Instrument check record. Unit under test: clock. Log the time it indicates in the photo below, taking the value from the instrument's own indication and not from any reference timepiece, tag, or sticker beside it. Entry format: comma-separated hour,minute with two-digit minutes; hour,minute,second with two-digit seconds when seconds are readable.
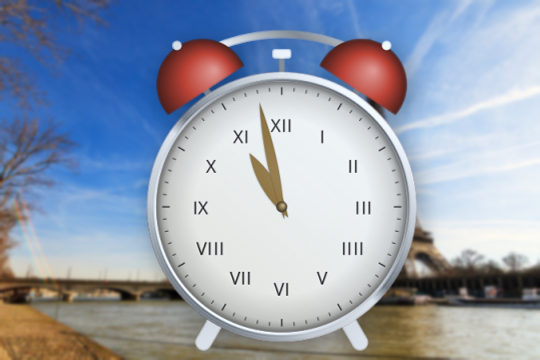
10,58
